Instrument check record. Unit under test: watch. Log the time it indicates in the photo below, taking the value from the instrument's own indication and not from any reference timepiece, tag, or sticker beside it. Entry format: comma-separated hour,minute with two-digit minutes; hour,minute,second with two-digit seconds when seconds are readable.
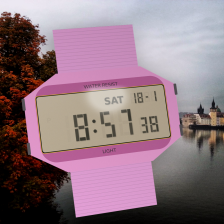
8,57,38
